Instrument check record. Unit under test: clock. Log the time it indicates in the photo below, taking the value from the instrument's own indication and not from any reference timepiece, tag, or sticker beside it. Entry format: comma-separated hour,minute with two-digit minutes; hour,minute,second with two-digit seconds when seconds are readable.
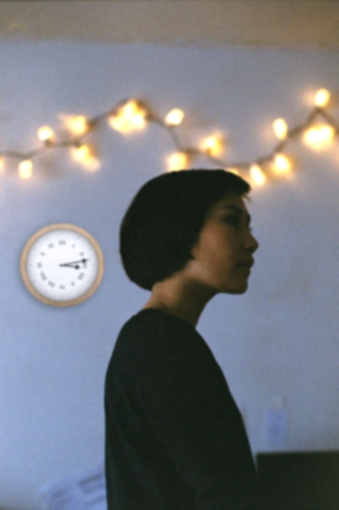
3,13
